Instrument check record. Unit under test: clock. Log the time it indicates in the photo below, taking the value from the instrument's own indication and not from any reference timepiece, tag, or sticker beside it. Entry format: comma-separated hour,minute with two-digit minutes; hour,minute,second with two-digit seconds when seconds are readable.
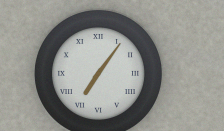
7,06
